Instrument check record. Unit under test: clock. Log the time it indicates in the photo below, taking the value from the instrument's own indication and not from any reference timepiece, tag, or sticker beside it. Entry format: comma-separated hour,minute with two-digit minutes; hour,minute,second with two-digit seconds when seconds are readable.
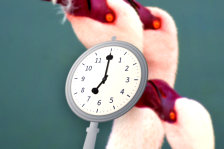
7,00
